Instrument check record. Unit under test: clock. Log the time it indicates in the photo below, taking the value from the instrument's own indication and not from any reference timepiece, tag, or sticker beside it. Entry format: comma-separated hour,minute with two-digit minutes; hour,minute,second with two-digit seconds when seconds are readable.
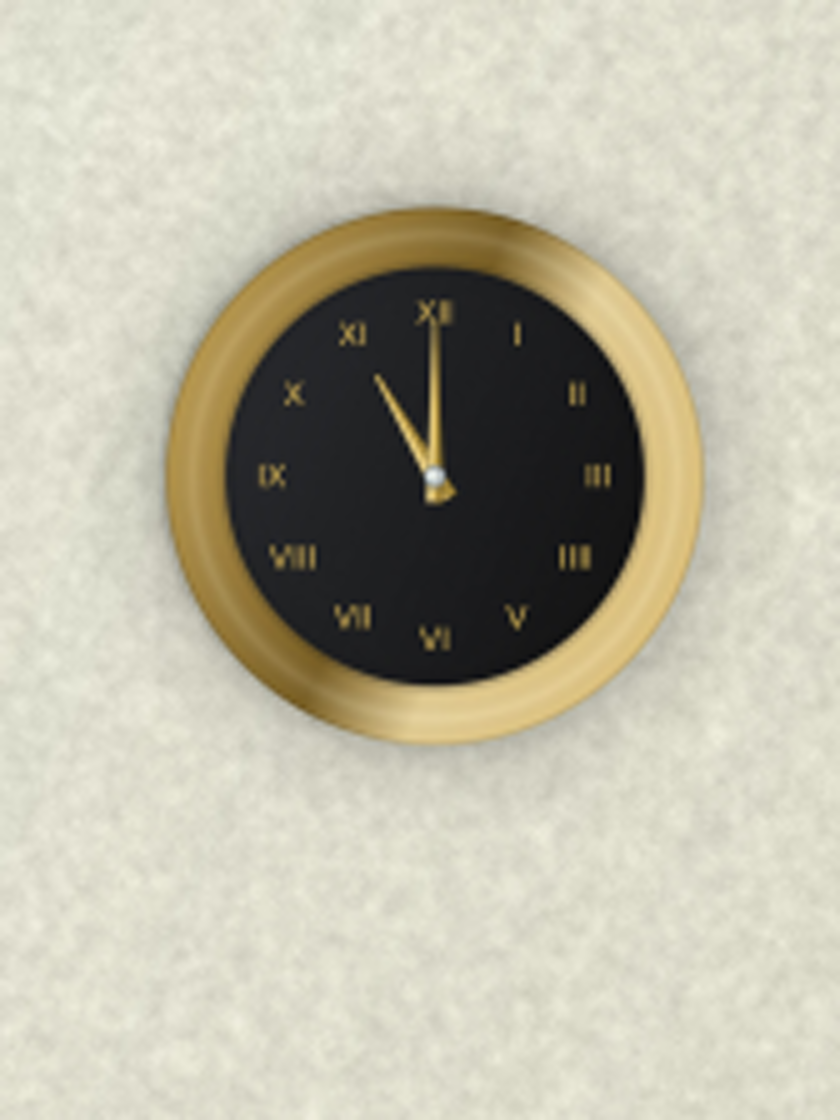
11,00
